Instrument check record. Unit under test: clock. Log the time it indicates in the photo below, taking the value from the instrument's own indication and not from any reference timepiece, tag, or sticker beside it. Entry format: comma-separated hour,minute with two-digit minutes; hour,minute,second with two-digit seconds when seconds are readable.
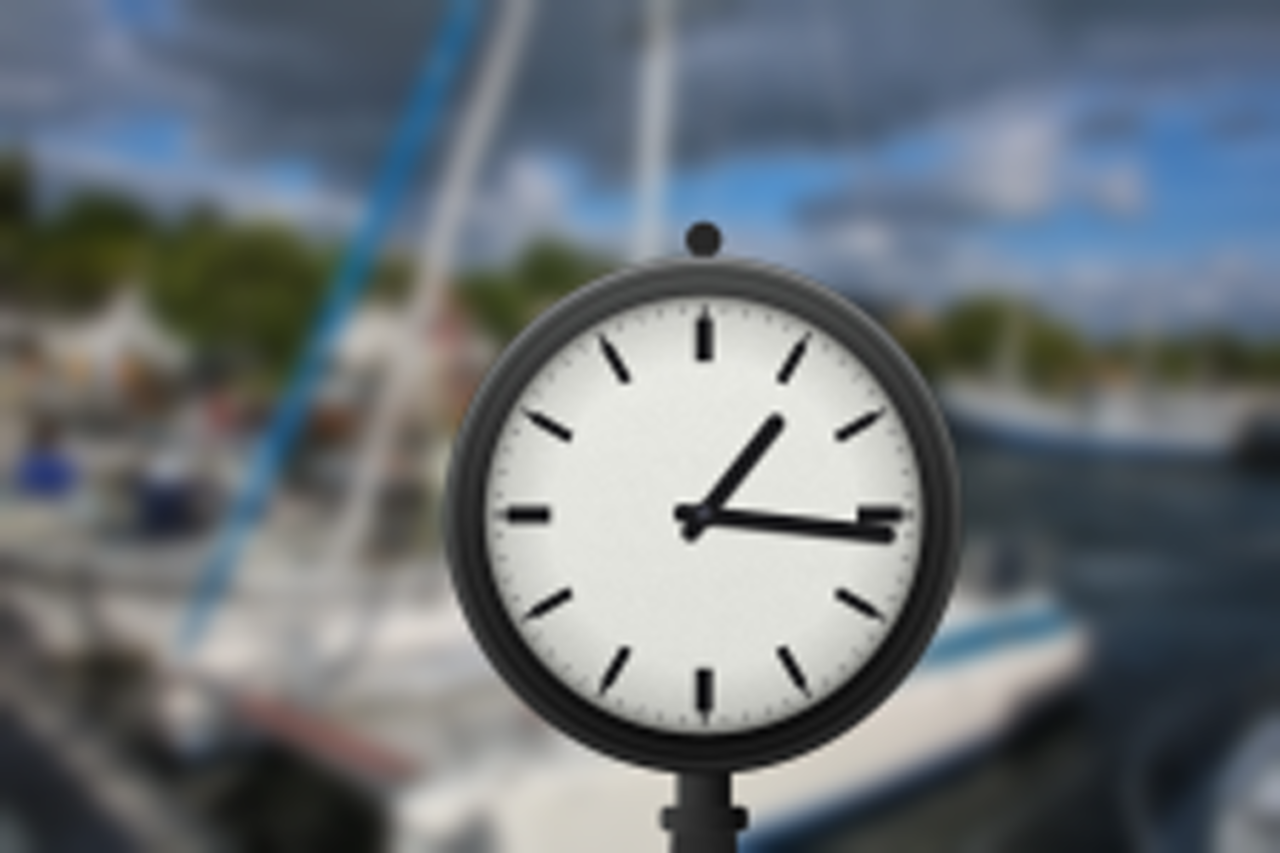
1,16
